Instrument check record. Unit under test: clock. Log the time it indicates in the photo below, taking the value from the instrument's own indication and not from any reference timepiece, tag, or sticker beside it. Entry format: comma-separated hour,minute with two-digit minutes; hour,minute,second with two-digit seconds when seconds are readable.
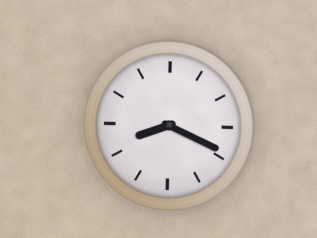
8,19
